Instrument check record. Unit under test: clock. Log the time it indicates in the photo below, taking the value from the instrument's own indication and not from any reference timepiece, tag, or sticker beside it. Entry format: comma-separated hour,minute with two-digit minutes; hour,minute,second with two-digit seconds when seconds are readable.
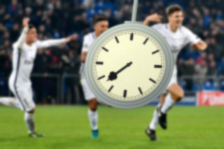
7,38
